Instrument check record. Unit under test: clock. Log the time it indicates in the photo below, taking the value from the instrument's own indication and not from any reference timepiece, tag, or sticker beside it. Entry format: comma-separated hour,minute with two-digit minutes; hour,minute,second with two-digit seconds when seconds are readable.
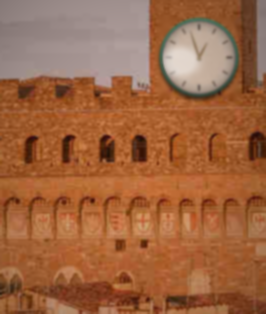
12,57
